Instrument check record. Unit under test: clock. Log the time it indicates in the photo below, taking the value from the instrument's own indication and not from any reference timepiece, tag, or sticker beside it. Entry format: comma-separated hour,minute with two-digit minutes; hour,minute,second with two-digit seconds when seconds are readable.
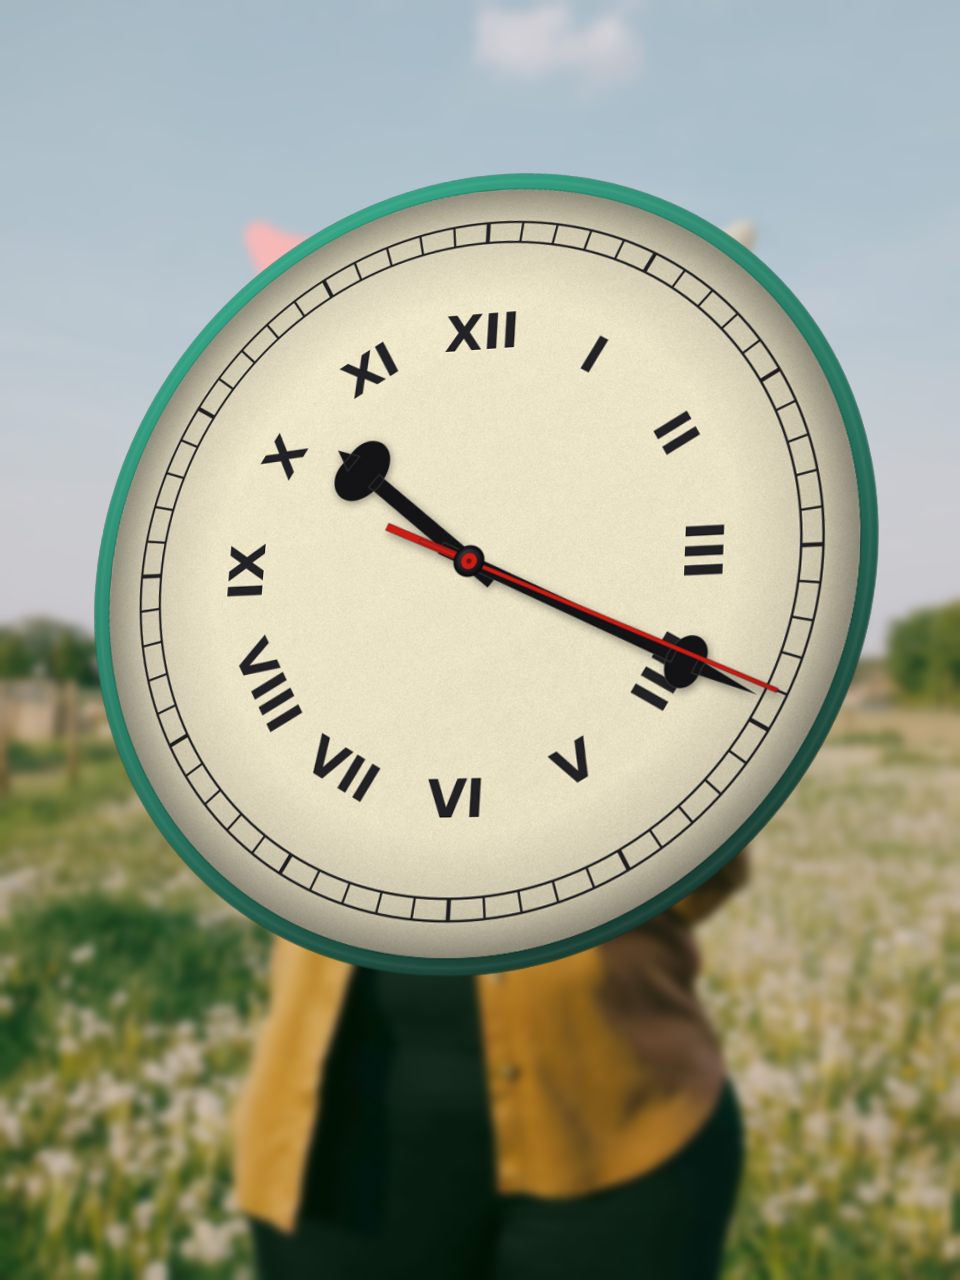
10,19,19
